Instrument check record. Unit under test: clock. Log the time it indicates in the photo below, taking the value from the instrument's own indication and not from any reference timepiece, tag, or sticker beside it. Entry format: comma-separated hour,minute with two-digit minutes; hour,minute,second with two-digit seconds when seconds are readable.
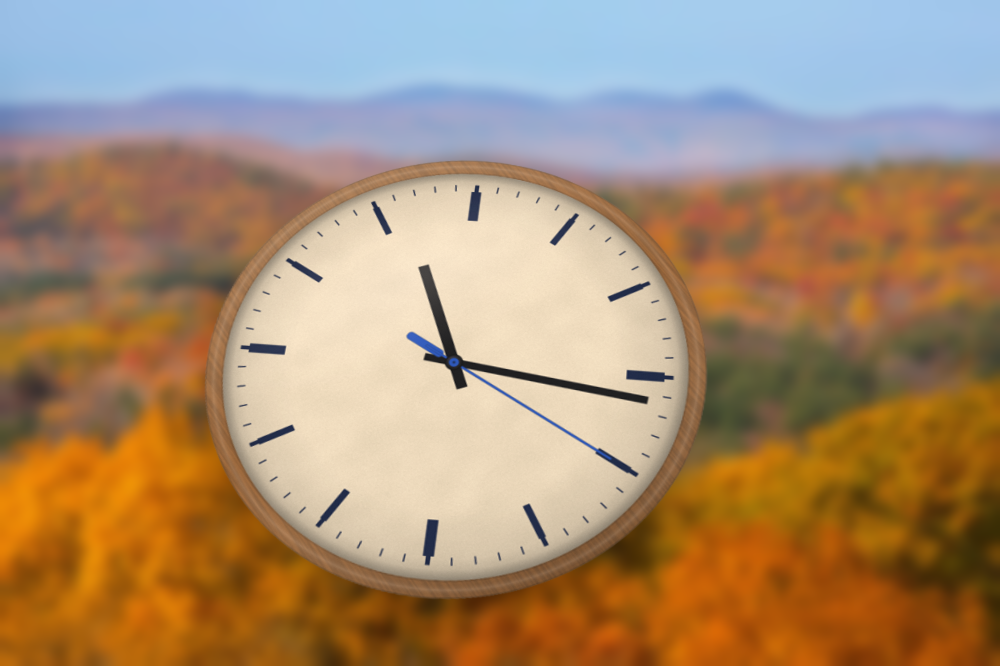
11,16,20
